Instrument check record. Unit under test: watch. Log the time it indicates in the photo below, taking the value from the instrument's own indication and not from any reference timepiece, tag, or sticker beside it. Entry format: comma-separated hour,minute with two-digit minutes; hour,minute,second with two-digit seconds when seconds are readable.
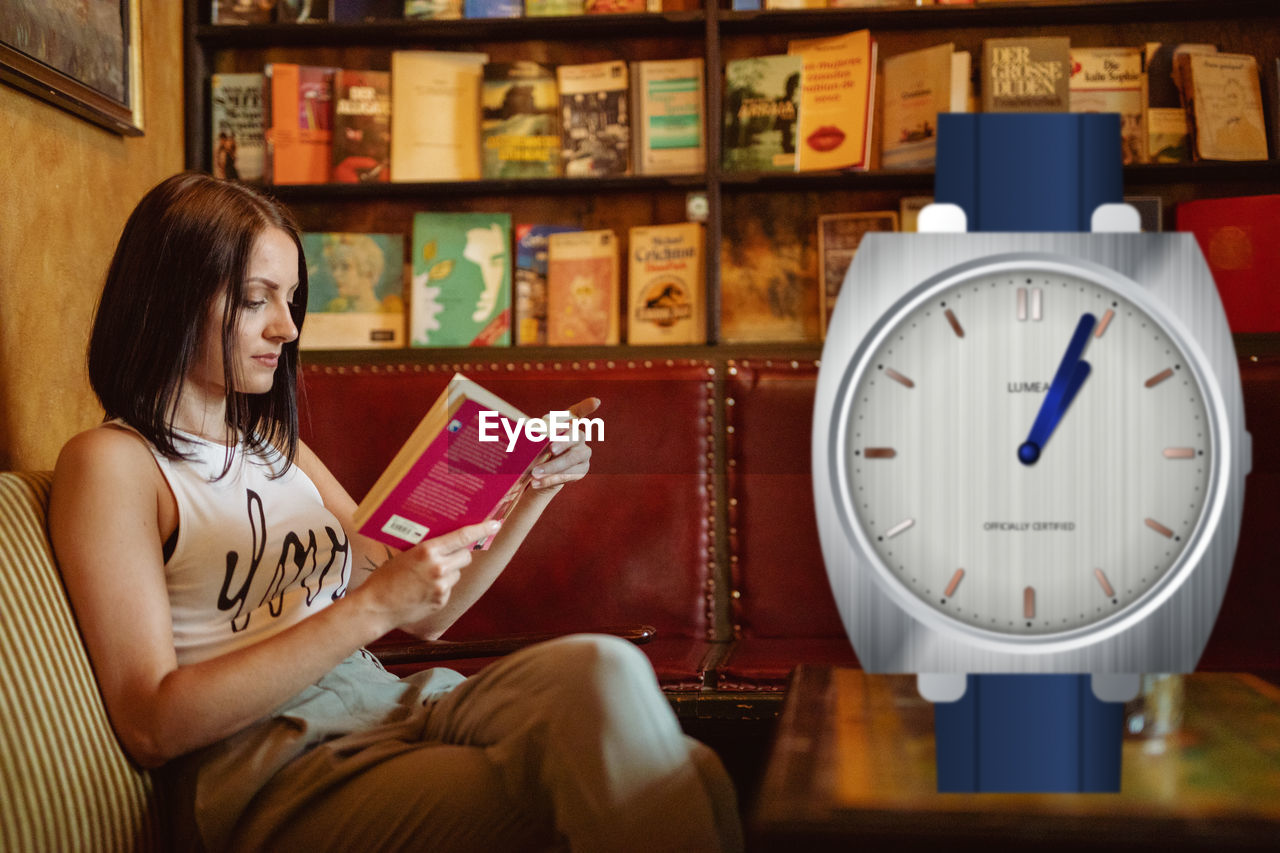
1,04
